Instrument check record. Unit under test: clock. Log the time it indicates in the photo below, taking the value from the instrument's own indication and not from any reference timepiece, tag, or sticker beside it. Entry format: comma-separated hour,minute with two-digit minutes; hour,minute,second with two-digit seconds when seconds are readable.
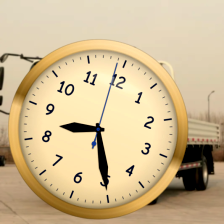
8,24,59
